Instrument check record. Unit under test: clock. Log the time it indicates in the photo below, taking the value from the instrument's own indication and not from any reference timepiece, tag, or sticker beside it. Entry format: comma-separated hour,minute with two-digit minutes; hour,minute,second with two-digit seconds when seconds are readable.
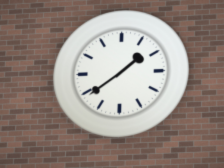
1,39
